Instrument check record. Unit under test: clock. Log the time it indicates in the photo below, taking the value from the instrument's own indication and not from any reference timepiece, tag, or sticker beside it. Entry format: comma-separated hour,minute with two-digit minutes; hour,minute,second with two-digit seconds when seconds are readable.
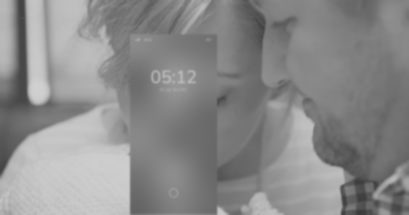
5,12
